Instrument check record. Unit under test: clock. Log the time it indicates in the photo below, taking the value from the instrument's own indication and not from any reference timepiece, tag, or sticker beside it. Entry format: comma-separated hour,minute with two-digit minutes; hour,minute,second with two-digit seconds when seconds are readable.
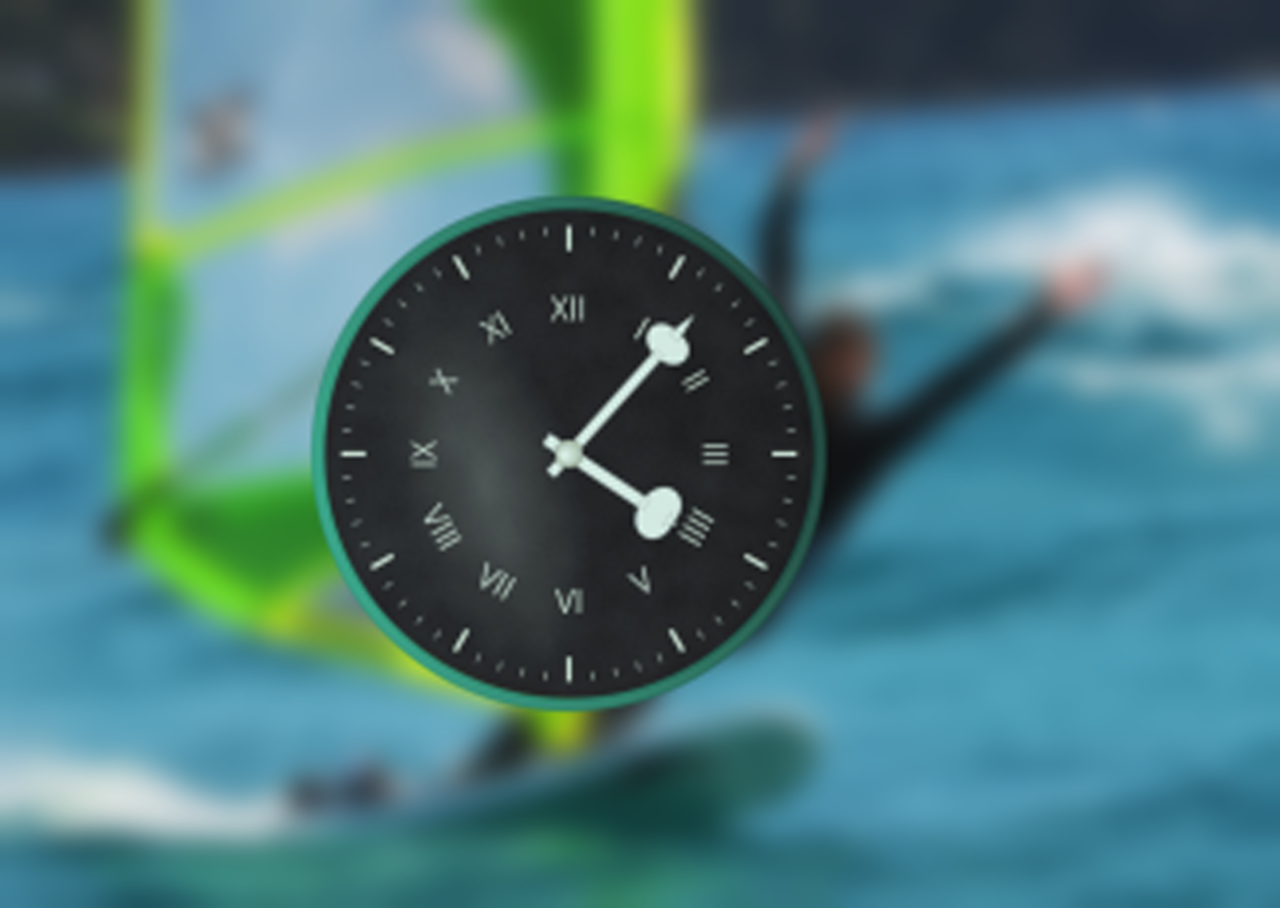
4,07
